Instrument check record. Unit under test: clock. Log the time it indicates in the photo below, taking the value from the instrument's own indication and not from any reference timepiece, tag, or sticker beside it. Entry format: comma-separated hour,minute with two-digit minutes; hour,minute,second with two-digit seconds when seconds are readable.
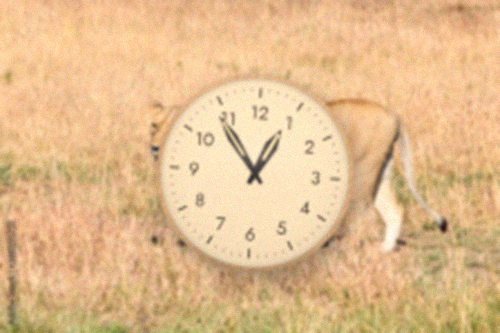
12,54
